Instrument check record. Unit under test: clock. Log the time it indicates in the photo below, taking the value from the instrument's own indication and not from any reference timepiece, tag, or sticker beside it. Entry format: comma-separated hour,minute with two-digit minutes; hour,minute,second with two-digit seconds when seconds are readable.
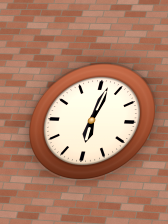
6,02
